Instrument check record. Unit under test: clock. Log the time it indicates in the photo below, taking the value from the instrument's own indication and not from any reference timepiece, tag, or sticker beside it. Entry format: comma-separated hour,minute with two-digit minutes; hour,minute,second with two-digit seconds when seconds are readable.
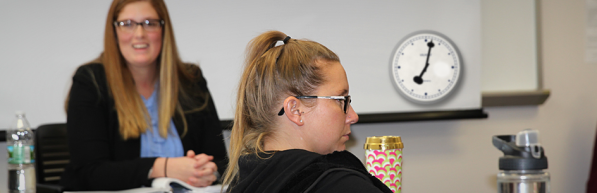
7,02
